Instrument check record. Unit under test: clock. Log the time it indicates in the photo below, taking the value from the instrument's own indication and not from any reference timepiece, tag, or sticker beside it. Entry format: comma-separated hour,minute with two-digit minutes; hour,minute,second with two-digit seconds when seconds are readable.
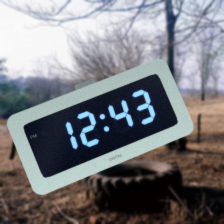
12,43
